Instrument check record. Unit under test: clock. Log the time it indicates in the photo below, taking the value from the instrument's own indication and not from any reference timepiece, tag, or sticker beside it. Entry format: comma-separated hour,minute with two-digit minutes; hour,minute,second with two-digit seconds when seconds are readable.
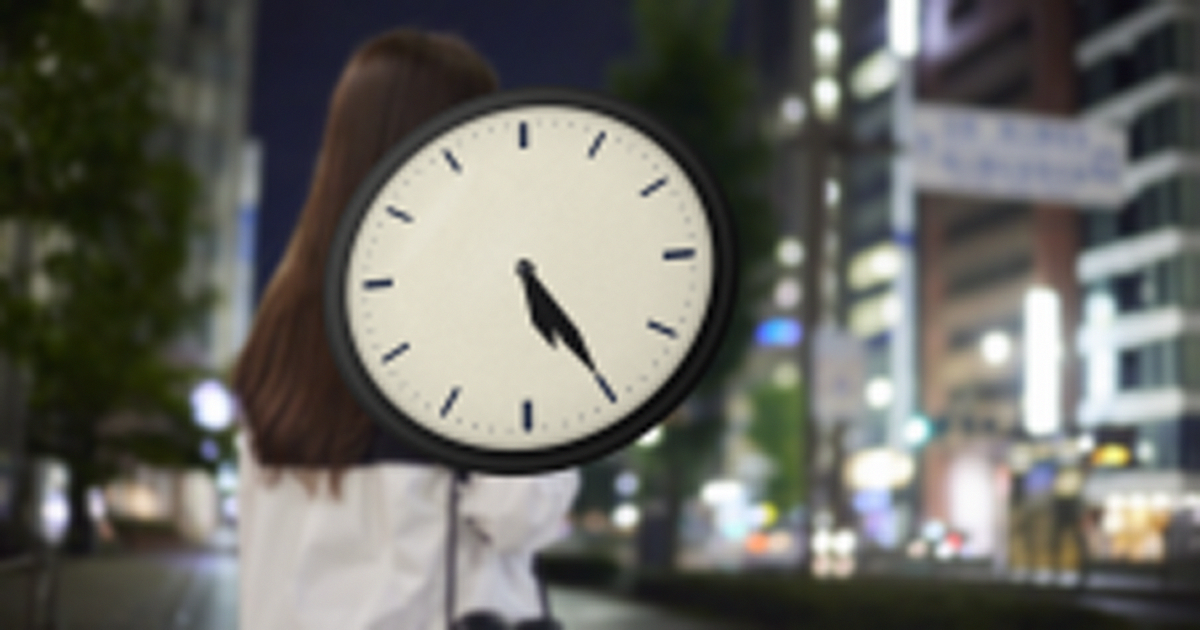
5,25
